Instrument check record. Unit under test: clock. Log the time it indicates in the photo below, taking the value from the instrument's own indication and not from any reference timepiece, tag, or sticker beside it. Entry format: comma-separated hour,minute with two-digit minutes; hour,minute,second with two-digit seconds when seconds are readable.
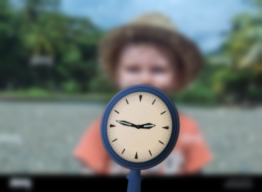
2,47
